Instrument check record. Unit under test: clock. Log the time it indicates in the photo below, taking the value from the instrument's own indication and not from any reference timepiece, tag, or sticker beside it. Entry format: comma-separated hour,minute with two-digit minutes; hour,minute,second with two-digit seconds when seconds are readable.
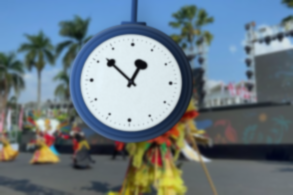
12,52
